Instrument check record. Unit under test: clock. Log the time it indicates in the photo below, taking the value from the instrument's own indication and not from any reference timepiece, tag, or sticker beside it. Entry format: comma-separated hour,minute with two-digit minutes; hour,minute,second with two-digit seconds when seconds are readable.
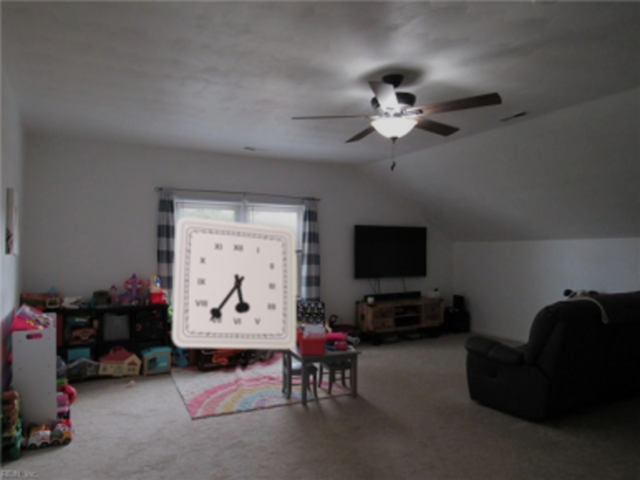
5,36
